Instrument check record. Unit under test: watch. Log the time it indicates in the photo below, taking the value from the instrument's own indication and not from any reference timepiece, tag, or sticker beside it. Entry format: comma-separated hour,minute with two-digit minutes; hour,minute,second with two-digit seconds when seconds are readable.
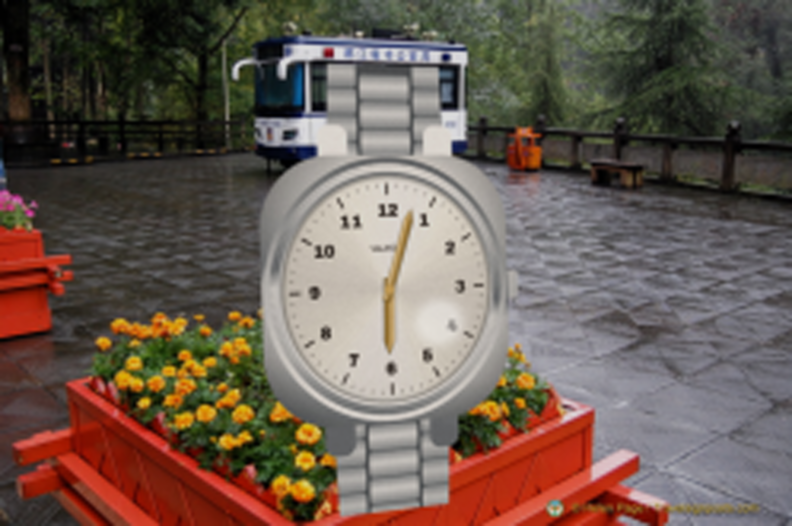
6,03
